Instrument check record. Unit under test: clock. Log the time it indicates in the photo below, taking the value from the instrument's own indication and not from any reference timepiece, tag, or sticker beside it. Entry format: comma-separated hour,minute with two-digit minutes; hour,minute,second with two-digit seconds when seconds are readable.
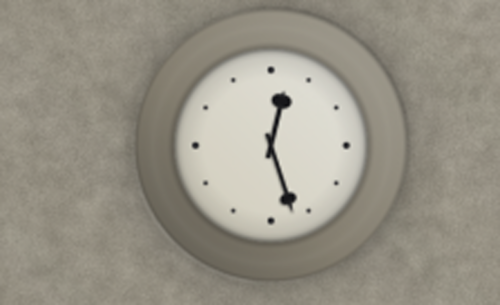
12,27
